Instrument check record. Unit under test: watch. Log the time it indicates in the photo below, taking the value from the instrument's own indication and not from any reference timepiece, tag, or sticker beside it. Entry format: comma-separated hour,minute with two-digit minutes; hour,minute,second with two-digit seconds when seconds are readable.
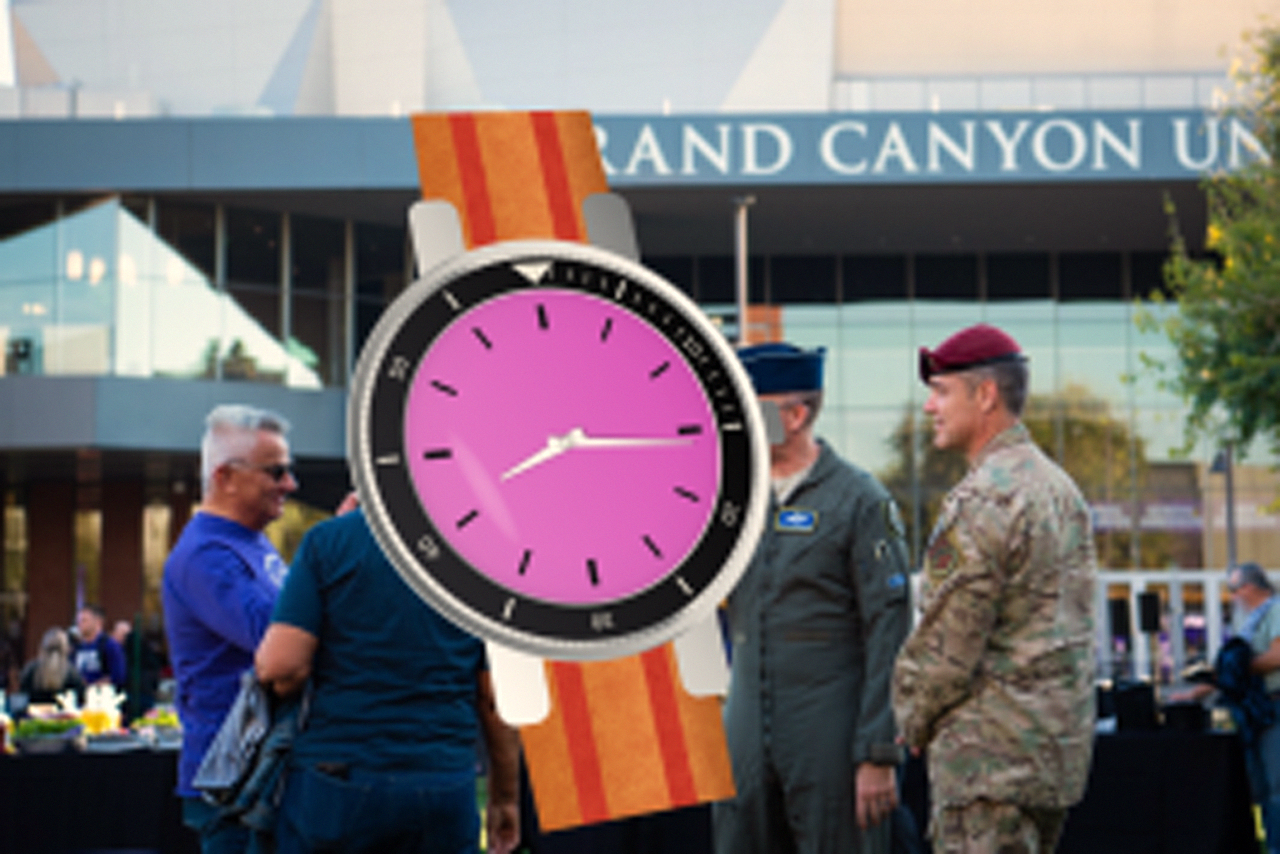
8,16
